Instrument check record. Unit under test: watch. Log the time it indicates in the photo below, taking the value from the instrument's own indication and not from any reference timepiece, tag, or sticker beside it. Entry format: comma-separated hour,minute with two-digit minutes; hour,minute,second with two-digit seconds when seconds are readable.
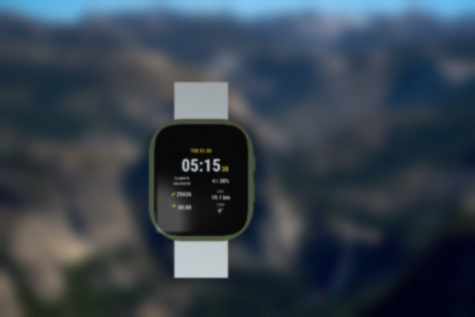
5,15
